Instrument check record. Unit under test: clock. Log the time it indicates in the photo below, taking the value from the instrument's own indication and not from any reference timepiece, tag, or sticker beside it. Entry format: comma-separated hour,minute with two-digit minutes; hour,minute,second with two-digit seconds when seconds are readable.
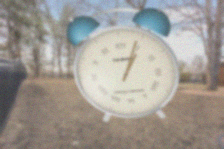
1,04
